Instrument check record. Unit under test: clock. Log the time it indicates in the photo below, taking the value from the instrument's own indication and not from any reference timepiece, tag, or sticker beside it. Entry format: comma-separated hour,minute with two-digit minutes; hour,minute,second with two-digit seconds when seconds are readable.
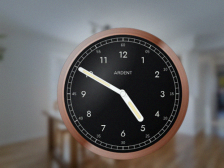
4,50
